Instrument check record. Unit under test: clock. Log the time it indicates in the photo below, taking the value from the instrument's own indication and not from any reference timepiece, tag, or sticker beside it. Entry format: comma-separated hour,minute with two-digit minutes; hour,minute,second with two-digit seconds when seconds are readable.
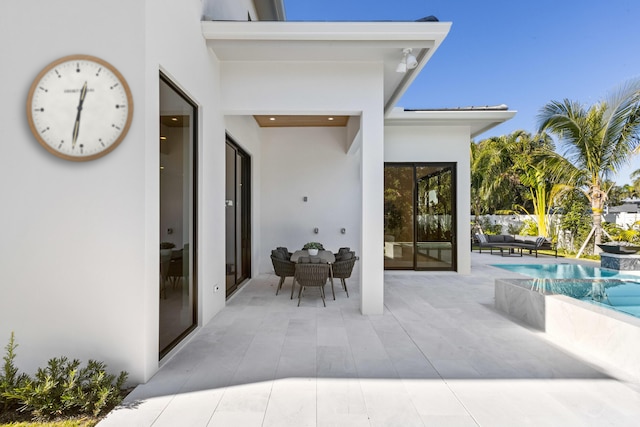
12,32
